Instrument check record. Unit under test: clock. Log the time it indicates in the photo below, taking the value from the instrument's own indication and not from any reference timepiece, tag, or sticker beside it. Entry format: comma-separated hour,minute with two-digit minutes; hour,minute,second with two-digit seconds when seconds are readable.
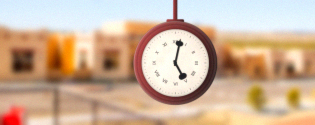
5,02
